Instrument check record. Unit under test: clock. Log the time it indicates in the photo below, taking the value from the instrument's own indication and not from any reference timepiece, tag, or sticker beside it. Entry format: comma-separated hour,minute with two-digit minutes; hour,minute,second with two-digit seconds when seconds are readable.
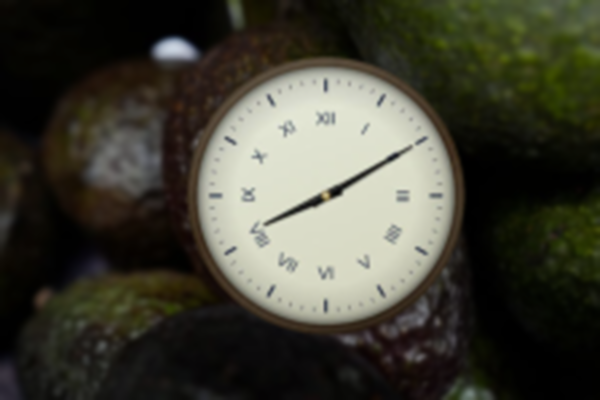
8,10
